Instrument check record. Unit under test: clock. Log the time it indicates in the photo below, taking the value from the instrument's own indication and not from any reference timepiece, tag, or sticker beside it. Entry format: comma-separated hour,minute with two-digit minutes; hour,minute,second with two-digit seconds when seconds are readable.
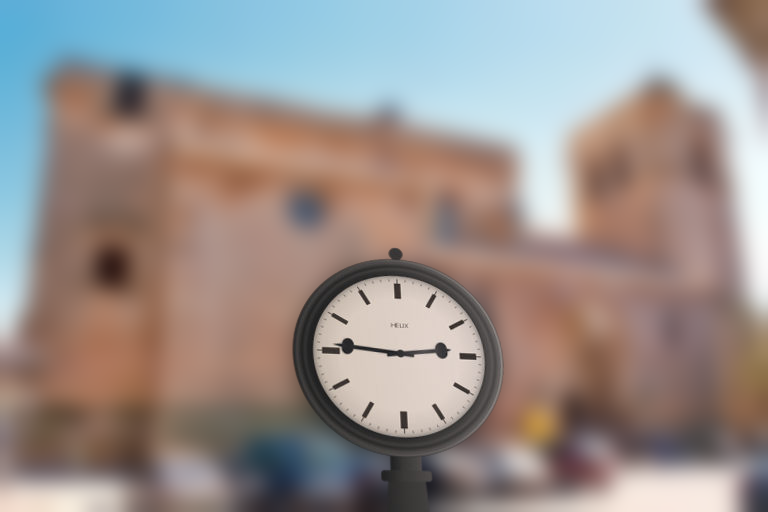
2,46
